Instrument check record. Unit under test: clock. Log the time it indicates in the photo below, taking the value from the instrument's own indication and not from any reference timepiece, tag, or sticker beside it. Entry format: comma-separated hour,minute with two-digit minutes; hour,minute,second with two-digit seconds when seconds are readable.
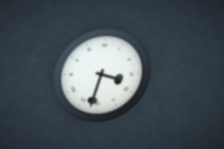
3,32
